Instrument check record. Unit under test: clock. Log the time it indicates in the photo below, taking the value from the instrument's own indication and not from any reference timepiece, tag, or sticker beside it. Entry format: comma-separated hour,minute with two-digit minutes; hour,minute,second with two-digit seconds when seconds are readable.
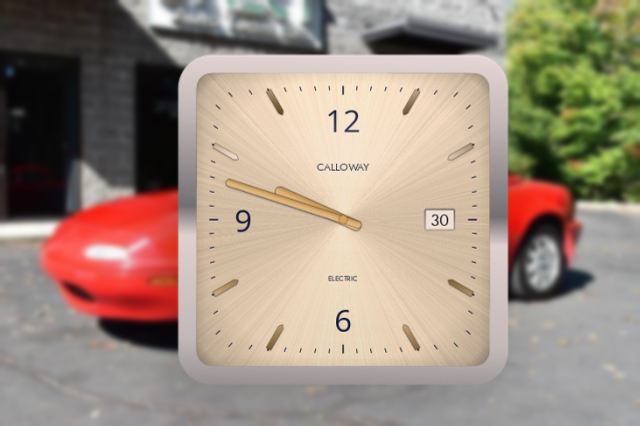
9,48
